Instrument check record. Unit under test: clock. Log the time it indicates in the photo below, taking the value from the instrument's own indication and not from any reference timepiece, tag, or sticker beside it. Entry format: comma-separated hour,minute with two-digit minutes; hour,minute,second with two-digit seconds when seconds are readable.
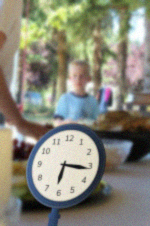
6,16
